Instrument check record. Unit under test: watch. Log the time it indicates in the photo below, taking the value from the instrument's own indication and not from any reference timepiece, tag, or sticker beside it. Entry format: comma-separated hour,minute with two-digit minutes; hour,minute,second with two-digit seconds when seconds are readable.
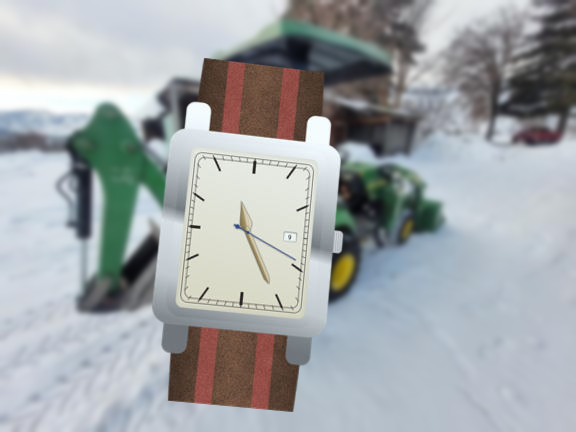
11,25,19
